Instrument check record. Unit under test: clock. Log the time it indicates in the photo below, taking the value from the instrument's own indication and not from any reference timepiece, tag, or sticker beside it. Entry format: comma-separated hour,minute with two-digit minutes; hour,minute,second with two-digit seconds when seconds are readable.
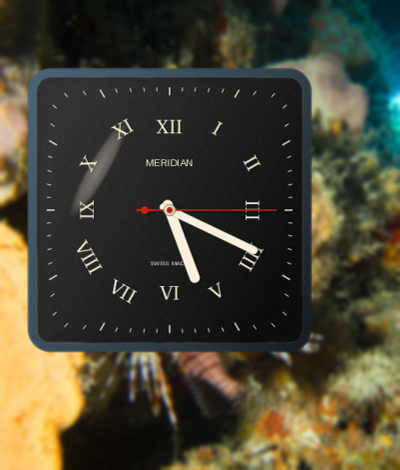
5,19,15
